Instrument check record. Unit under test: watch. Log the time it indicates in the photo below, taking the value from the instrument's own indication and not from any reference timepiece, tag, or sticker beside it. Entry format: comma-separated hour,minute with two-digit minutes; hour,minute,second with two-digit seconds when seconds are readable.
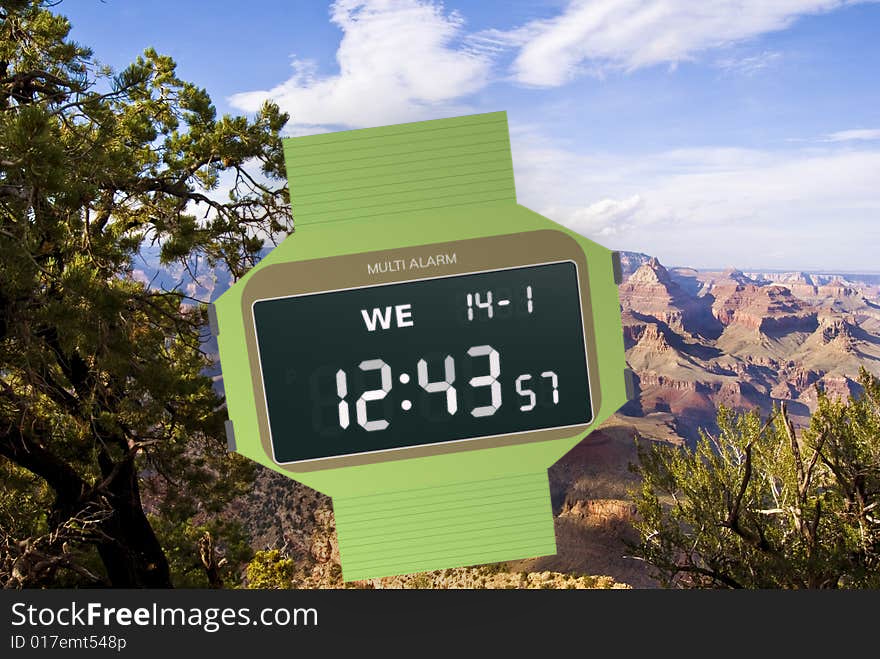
12,43,57
